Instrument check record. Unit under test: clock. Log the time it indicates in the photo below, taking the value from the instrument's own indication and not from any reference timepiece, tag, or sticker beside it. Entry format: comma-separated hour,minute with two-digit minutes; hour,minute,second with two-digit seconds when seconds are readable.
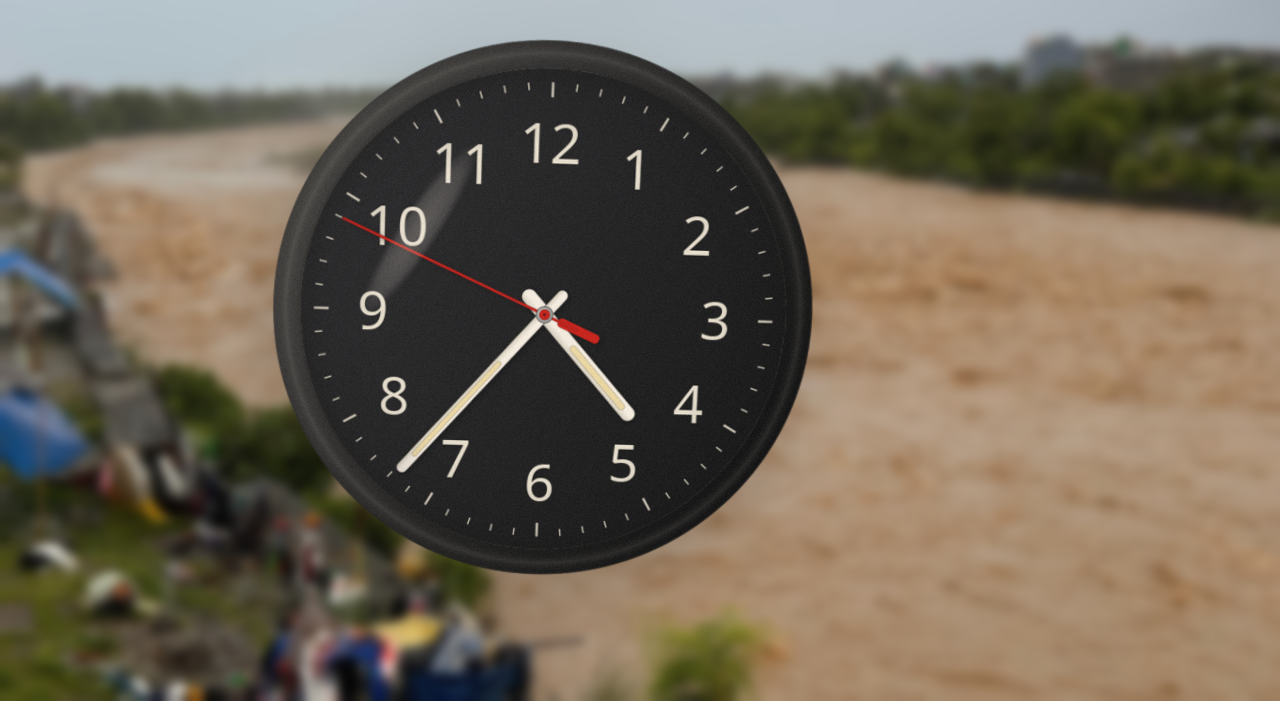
4,36,49
